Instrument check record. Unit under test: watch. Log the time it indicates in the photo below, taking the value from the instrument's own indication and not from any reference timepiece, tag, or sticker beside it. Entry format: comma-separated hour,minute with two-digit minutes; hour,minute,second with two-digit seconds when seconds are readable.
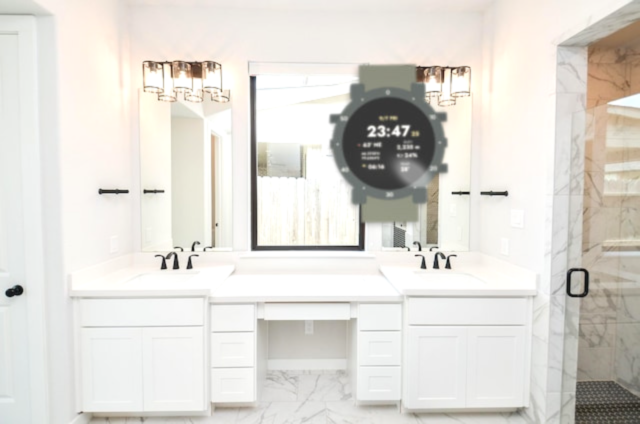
23,47
